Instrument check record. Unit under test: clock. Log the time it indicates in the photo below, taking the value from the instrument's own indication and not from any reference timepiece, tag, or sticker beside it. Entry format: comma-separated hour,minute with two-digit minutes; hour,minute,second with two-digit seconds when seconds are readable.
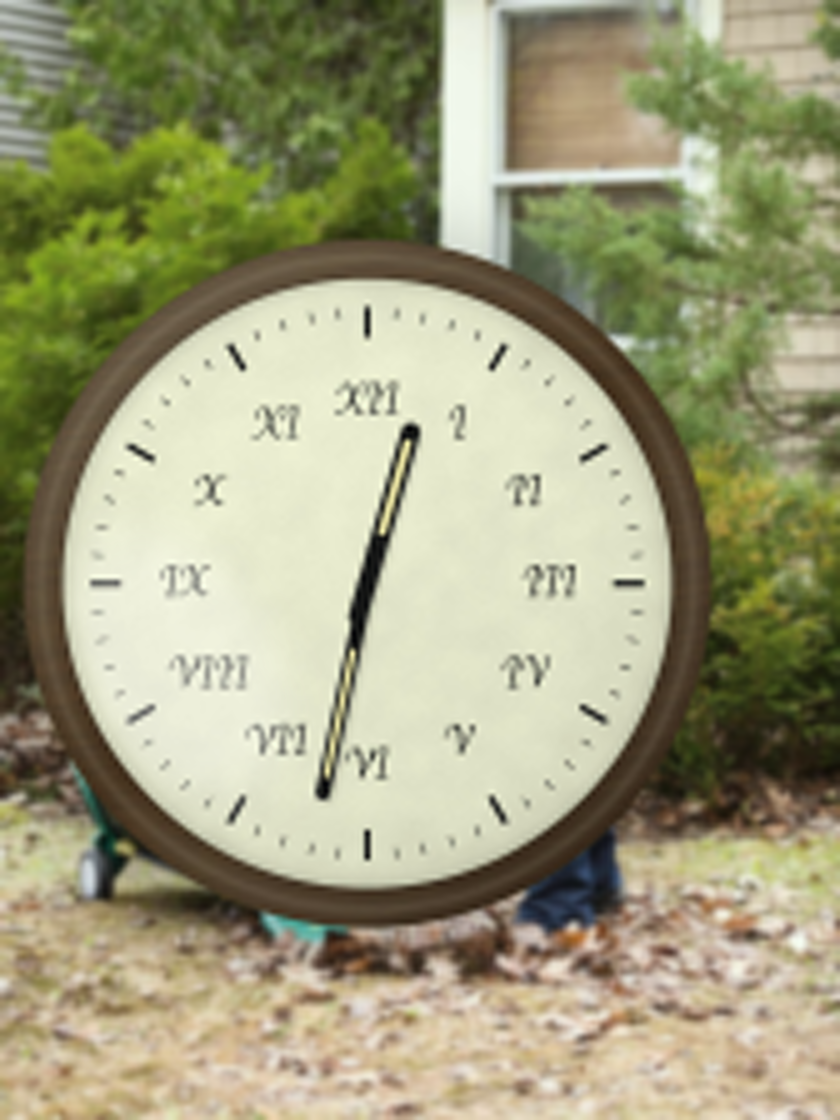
12,32
